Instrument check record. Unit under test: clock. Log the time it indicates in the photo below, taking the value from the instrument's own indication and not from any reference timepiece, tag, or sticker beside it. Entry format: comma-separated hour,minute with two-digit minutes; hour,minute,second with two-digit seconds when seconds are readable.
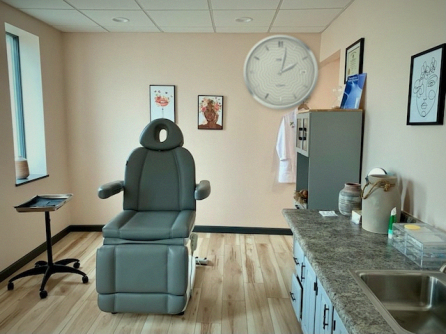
2,02
